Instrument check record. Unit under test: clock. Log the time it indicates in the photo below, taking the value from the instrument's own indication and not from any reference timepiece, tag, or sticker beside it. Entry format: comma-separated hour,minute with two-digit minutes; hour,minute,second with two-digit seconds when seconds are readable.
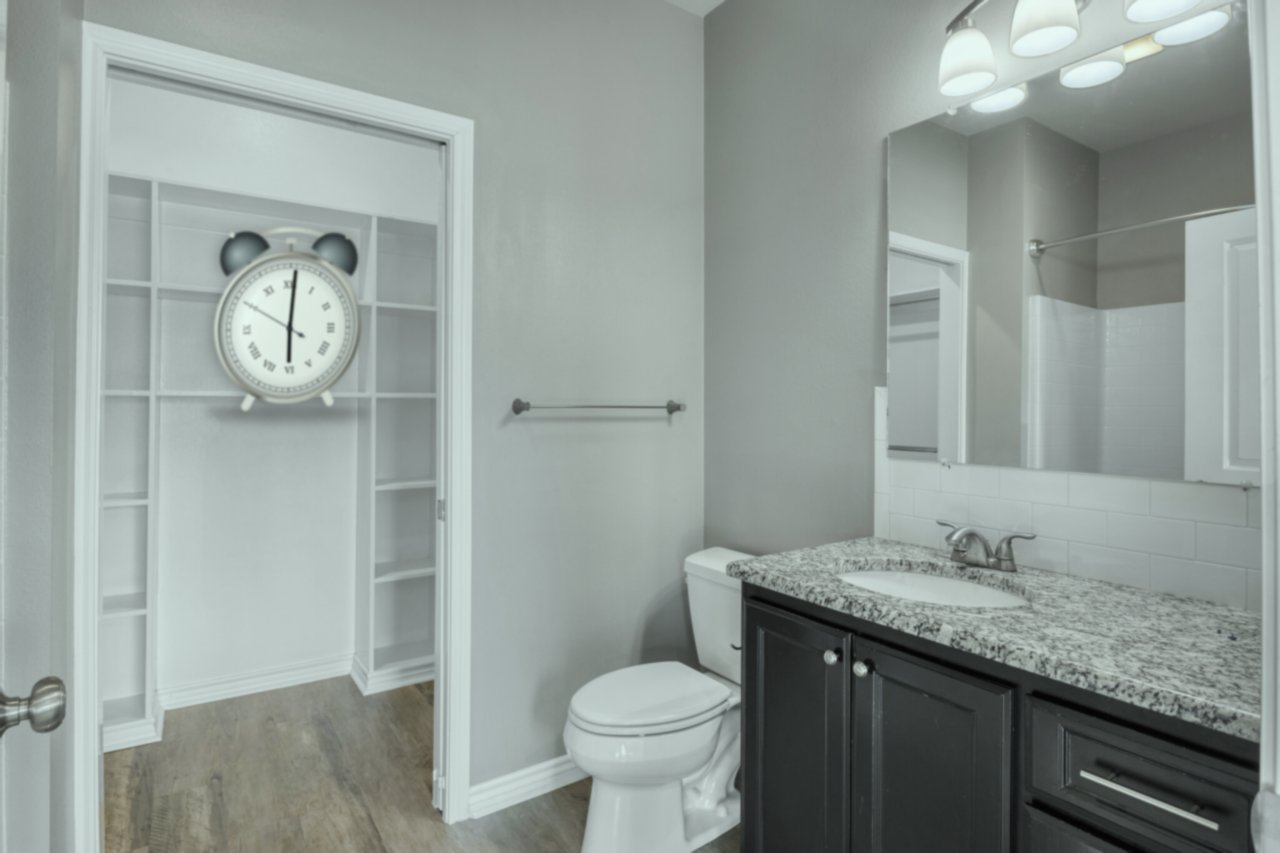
6,00,50
